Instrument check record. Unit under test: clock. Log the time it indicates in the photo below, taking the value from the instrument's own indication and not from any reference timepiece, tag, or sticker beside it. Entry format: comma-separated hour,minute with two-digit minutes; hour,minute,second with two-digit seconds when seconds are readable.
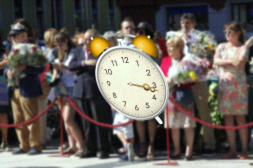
3,17
